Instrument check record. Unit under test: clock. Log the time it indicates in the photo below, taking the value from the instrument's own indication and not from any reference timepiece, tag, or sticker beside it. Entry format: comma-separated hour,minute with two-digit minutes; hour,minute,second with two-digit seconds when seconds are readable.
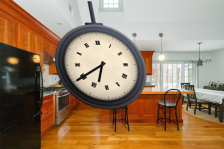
6,40
